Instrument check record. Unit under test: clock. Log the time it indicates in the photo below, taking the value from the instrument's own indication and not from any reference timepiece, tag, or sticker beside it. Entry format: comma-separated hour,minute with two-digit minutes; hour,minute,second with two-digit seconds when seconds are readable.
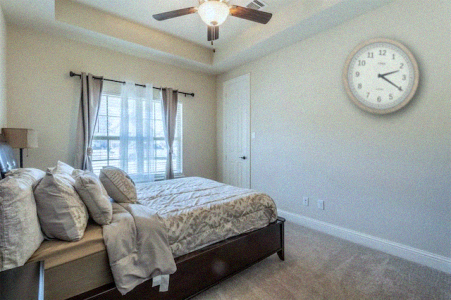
2,20
